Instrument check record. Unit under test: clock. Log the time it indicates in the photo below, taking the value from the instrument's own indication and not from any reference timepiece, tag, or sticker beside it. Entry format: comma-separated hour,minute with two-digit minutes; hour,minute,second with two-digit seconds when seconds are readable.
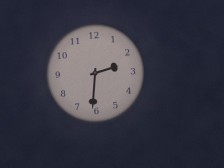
2,31
